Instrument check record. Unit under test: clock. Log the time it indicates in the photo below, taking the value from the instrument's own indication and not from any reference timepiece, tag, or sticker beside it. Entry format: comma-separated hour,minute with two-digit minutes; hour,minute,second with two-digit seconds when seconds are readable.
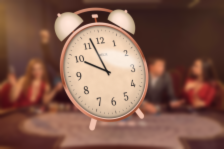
9,57
